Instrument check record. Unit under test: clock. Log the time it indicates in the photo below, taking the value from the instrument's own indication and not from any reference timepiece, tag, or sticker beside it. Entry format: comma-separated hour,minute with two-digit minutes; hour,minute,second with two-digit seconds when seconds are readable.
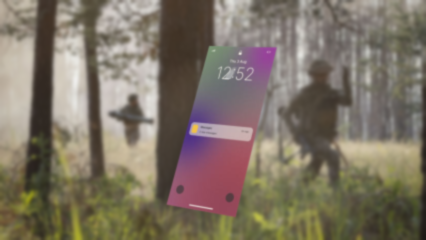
12,52
